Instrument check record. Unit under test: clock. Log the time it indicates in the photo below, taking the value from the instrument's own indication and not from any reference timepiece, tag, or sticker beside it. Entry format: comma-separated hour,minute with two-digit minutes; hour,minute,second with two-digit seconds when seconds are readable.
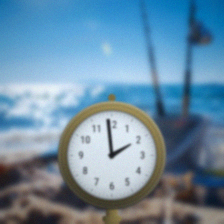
1,59
